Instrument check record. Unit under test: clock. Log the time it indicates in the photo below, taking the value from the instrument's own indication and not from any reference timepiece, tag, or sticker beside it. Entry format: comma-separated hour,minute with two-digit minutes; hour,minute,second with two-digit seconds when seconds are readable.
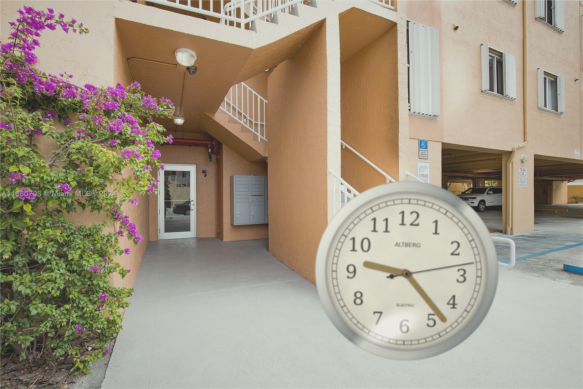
9,23,13
